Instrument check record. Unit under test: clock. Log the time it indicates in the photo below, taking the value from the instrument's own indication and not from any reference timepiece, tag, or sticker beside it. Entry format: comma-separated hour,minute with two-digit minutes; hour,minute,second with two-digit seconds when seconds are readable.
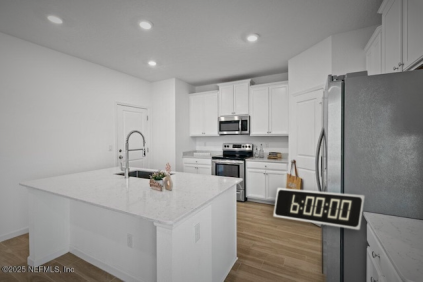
6,00,00
